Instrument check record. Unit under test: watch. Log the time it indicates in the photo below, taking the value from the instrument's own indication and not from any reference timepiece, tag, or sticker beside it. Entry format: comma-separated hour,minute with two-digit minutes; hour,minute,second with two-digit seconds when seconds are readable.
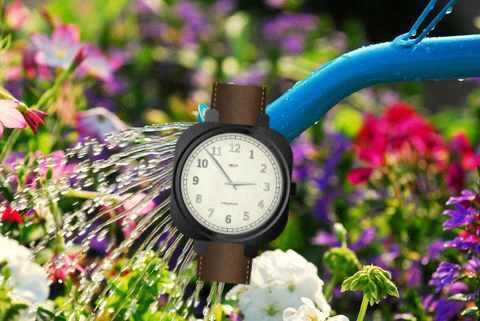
2,53
